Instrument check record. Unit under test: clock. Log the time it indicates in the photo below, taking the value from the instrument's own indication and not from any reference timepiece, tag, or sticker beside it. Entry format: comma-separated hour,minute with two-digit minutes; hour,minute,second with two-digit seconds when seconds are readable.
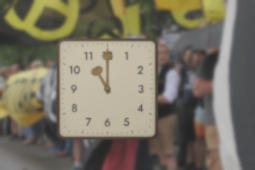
11,00
